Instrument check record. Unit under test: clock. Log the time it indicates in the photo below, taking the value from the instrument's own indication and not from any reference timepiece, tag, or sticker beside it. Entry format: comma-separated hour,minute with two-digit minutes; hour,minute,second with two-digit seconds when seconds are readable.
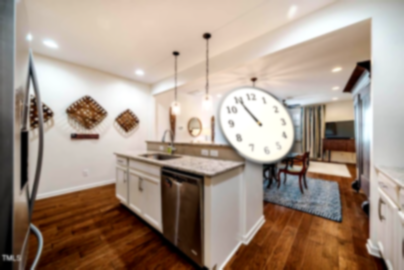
10,55
